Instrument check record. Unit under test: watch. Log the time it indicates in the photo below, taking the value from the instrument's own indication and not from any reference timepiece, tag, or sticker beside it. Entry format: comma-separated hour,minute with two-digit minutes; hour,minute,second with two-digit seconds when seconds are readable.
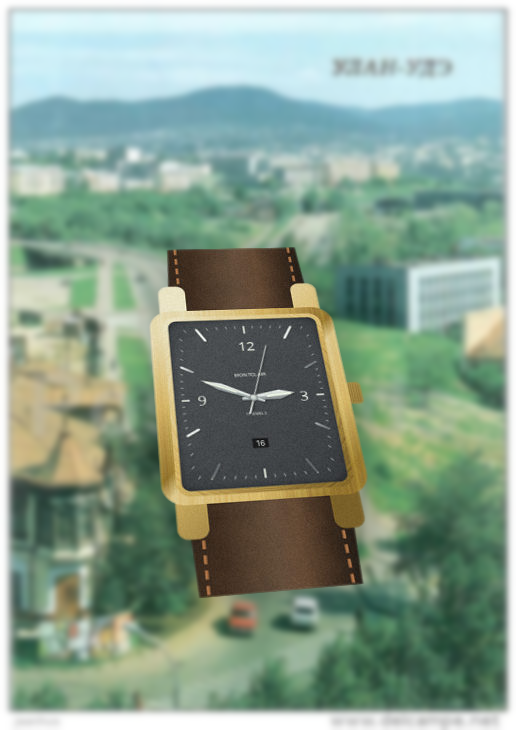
2,49,03
